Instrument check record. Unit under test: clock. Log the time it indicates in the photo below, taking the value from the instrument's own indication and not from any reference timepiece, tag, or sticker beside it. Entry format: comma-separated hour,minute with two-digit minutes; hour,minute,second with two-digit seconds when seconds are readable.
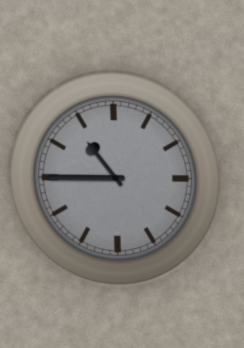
10,45
